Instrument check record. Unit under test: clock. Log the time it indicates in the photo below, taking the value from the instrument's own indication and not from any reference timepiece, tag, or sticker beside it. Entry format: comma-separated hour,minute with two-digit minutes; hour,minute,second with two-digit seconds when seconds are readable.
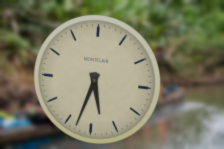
5,33
